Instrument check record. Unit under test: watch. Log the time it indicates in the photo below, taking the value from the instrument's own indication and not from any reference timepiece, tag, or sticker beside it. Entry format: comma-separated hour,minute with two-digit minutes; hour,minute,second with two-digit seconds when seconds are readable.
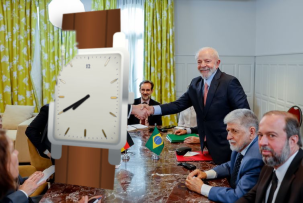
7,40
